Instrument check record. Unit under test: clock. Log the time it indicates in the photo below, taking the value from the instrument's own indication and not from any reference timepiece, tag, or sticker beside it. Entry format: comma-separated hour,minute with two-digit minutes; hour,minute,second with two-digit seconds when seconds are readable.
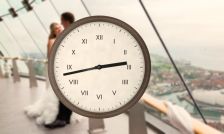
2,43
